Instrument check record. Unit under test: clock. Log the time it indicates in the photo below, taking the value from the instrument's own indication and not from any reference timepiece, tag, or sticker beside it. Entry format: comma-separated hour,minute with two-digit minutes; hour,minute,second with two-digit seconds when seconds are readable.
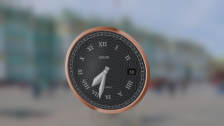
7,33
